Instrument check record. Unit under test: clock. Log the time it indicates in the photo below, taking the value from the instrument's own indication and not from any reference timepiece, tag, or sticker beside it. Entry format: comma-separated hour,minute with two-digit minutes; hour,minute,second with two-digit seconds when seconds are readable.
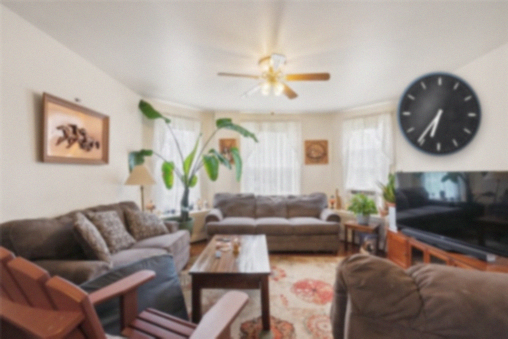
6,36
